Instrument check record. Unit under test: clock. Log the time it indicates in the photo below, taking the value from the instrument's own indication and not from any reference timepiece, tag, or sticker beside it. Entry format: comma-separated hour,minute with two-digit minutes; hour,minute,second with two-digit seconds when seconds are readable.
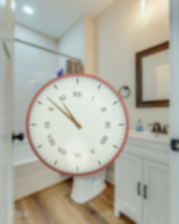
10,52
